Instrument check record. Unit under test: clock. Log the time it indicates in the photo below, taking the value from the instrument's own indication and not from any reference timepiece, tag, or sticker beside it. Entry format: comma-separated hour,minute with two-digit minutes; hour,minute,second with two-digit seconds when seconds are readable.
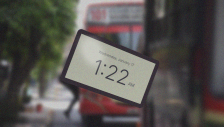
1,22
